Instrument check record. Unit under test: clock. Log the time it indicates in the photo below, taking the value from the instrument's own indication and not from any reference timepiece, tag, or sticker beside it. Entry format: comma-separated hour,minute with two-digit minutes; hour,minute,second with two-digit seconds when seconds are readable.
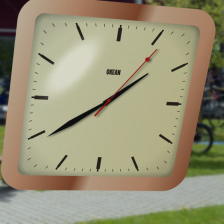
1,39,06
